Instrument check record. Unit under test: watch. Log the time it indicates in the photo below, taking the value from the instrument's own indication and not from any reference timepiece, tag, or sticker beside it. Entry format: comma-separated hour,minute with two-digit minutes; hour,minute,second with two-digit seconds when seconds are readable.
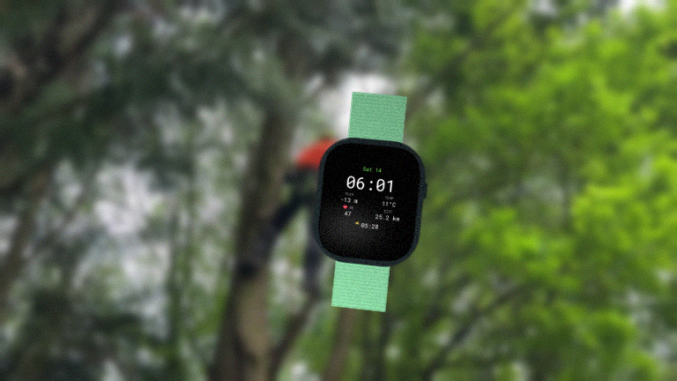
6,01
